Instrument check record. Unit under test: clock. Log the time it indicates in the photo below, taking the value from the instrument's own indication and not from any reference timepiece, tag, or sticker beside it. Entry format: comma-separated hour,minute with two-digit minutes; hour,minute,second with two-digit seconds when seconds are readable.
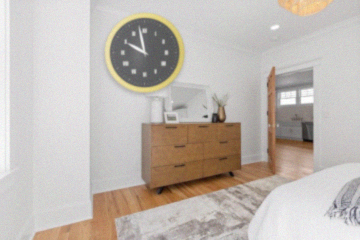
9,58
